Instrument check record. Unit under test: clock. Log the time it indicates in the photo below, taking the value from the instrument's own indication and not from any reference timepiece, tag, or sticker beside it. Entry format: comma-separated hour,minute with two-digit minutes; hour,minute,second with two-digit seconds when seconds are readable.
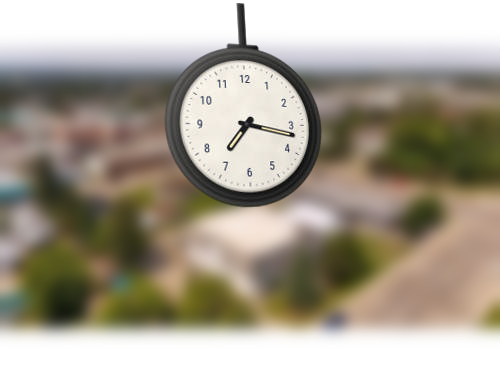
7,17
